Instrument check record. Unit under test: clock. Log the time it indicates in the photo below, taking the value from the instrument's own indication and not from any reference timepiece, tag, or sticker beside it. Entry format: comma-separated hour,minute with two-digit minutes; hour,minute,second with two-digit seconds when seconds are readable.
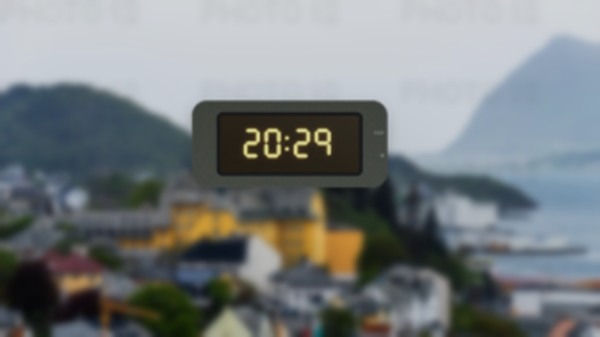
20,29
